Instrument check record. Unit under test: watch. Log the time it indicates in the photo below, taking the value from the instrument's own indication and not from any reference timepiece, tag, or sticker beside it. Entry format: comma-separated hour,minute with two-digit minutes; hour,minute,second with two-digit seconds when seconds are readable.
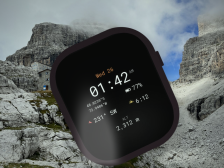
1,42
